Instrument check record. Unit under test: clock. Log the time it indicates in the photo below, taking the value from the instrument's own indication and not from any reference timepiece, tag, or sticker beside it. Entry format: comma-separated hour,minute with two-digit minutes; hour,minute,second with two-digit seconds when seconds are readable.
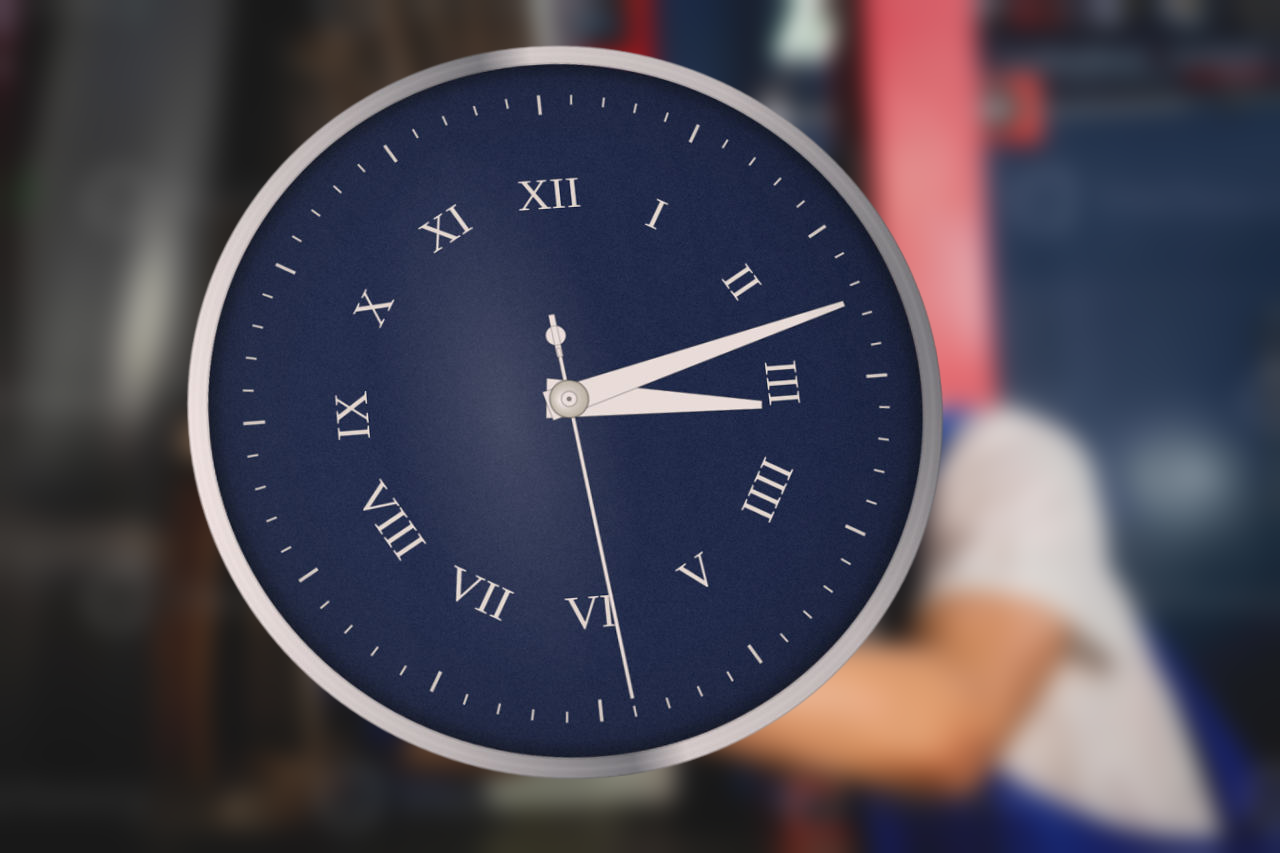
3,12,29
